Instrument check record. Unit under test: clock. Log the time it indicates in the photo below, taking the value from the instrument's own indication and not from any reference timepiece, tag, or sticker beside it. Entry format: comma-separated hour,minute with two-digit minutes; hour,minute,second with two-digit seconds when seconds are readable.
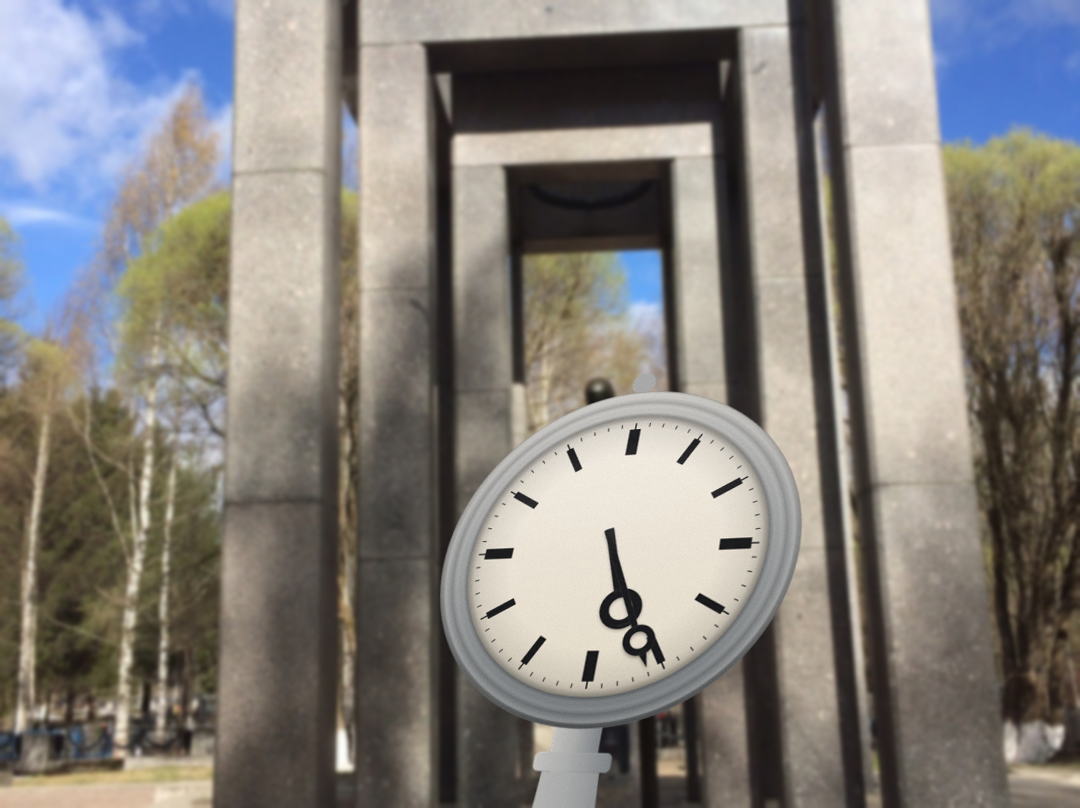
5,26
